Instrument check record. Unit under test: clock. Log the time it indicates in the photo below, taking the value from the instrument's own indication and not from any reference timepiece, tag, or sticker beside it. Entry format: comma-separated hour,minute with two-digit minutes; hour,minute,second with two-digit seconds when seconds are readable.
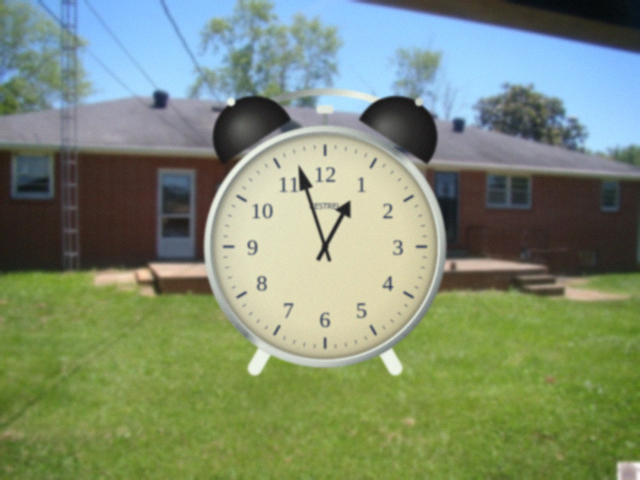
12,57
